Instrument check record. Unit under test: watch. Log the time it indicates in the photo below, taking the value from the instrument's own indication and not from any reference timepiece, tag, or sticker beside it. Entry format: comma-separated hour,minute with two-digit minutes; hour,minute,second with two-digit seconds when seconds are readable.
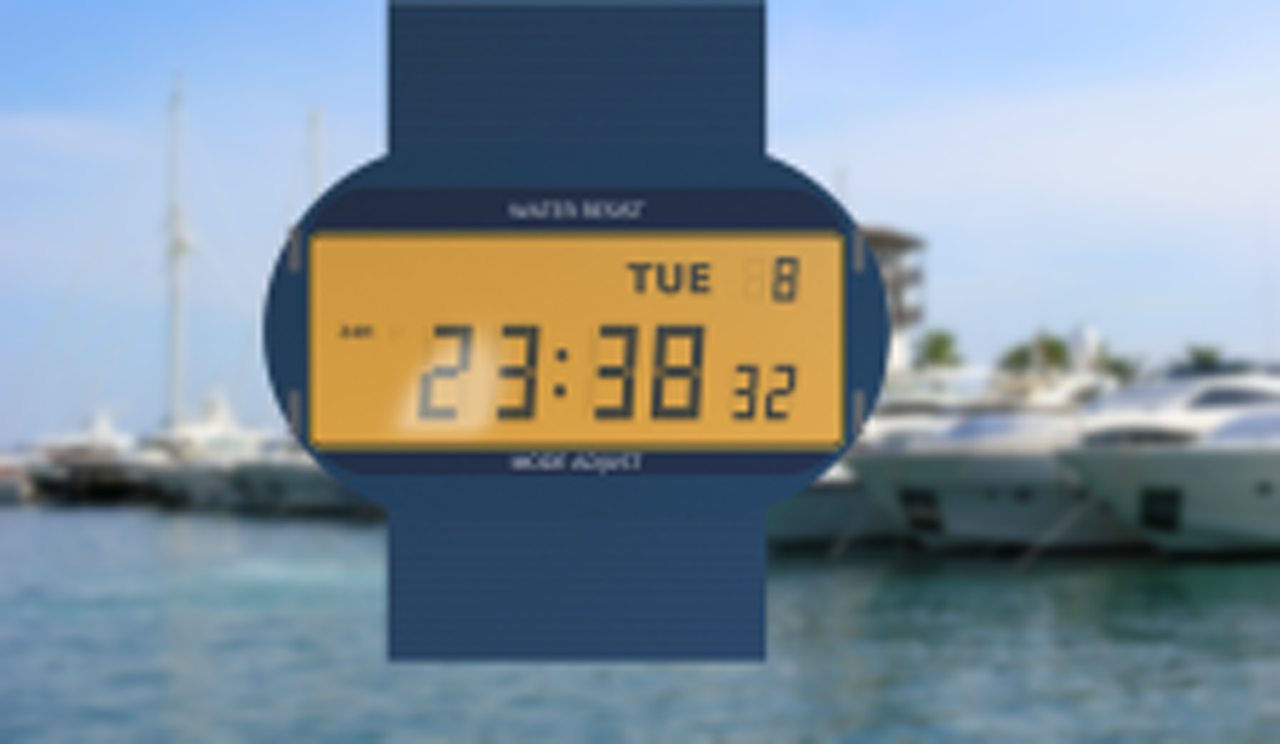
23,38,32
